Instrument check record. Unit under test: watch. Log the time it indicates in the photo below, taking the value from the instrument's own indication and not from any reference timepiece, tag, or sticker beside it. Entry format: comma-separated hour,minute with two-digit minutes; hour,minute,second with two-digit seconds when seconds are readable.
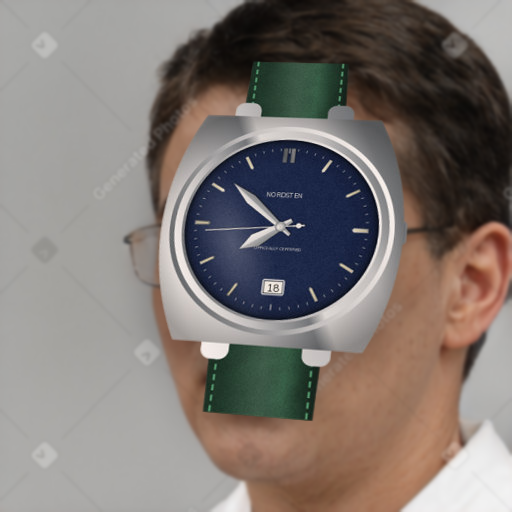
7,51,44
